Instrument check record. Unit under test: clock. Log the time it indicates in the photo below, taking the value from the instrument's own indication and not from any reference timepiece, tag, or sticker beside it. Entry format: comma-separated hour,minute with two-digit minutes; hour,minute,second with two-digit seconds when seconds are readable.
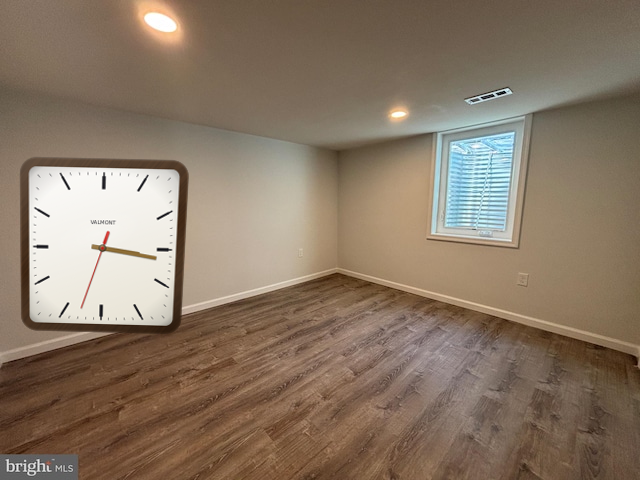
3,16,33
